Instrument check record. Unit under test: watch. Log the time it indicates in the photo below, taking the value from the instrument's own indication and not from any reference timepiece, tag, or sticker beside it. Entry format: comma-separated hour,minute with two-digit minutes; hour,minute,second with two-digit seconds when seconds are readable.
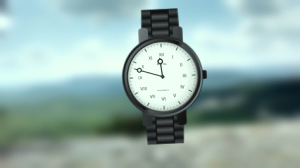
11,48
